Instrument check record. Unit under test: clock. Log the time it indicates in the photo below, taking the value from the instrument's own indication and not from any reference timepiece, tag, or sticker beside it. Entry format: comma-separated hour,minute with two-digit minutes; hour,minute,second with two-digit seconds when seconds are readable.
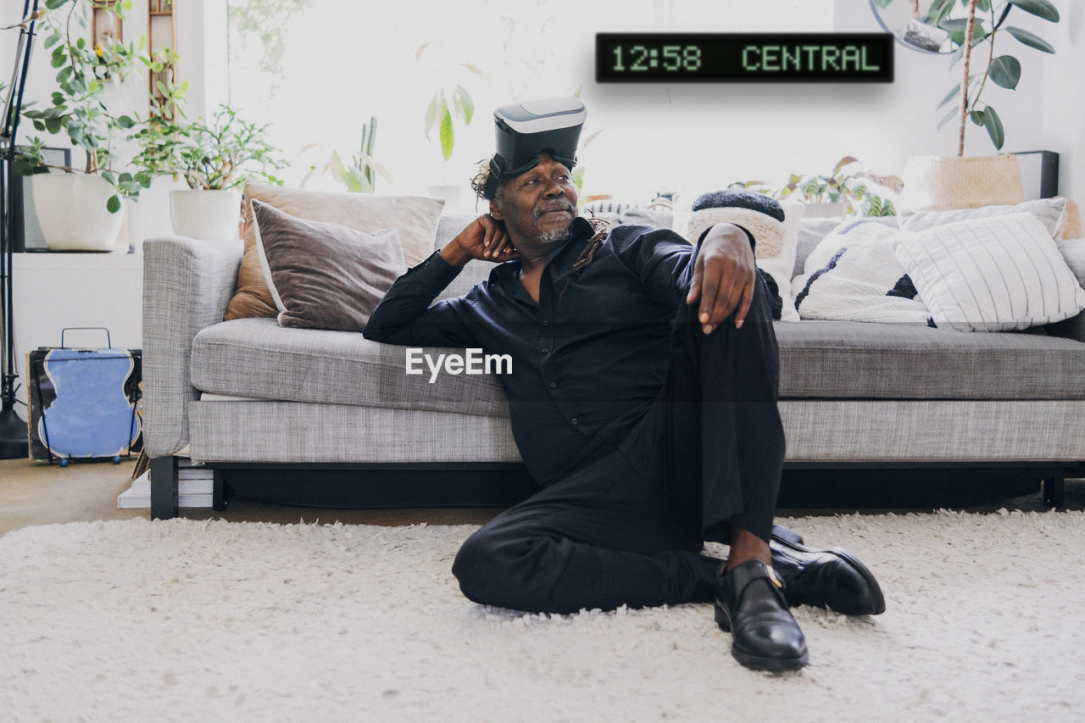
12,58
